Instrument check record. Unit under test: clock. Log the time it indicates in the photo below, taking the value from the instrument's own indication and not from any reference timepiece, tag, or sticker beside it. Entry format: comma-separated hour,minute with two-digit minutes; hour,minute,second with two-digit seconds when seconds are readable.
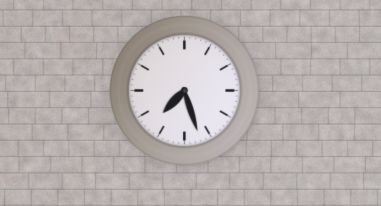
7,27
